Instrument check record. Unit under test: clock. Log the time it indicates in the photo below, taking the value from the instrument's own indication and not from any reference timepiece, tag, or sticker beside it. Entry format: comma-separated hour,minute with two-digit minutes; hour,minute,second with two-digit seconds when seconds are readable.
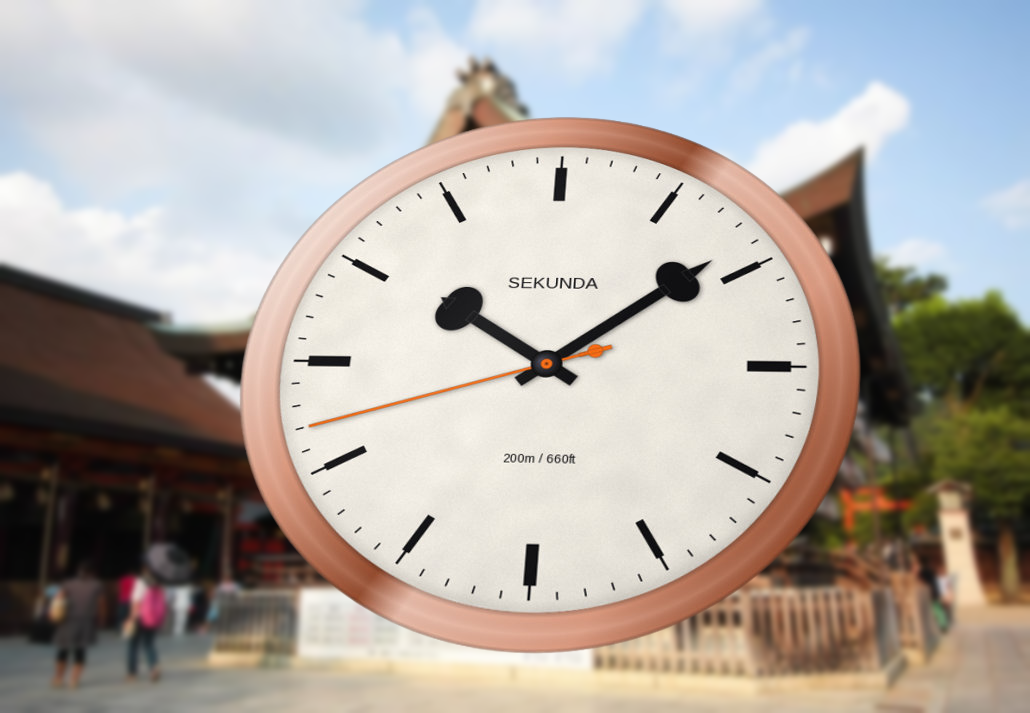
10,08,42
